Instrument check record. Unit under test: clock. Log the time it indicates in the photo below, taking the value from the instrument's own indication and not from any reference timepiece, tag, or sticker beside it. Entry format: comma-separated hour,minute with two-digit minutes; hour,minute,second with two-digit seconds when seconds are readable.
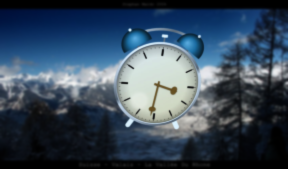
3,31
